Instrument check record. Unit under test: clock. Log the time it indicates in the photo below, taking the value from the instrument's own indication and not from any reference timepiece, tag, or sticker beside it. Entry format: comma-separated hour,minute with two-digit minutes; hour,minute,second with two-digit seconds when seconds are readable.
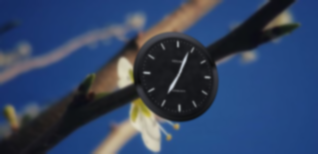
7,04
